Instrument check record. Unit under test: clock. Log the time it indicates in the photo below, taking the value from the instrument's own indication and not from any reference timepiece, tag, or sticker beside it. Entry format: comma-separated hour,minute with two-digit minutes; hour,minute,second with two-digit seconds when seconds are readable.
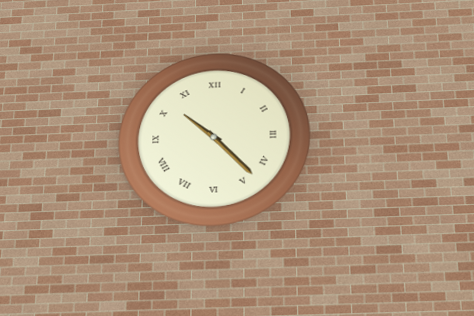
10,23
